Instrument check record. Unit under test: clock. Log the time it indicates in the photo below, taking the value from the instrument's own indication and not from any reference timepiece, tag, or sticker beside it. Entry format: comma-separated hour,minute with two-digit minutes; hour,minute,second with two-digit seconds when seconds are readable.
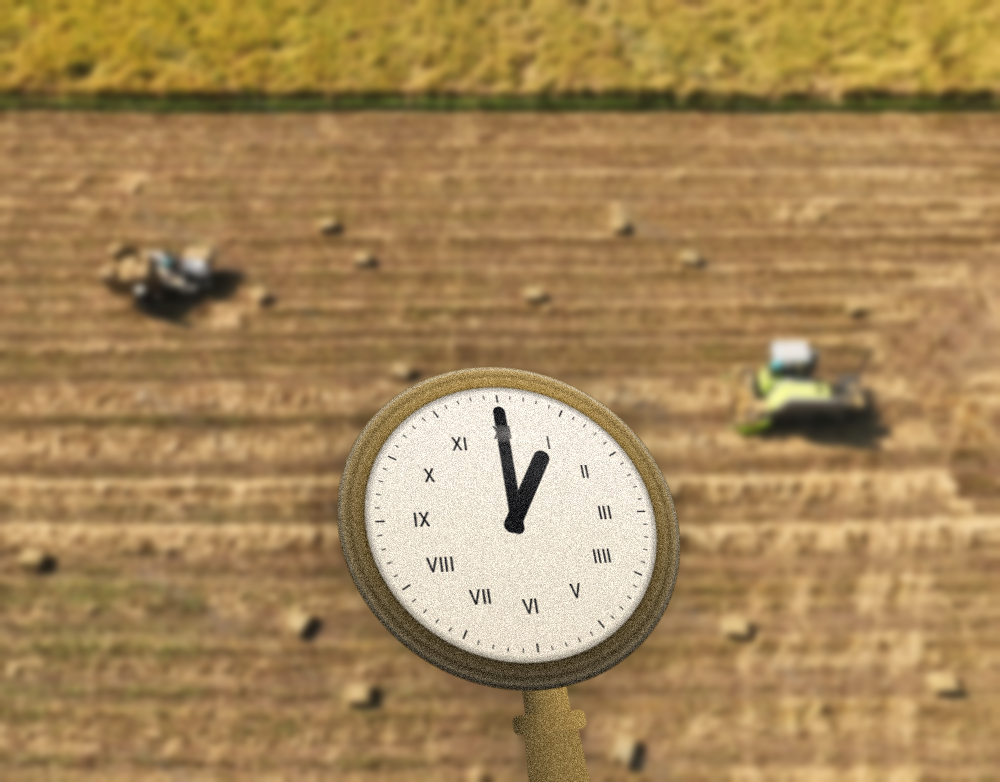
1,00
